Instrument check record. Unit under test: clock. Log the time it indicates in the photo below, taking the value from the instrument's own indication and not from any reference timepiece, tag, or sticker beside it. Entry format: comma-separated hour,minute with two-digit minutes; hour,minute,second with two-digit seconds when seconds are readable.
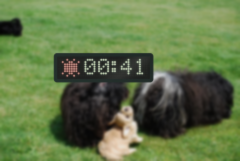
0,41
